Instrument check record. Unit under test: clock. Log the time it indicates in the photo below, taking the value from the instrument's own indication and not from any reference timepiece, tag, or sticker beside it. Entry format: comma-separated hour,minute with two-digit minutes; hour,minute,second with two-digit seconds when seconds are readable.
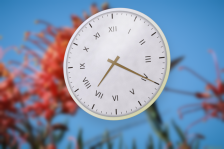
7,20
